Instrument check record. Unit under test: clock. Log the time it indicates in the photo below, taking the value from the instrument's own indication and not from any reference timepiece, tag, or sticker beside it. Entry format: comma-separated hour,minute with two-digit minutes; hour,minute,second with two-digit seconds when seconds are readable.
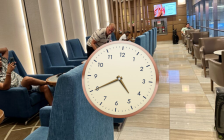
4,40
